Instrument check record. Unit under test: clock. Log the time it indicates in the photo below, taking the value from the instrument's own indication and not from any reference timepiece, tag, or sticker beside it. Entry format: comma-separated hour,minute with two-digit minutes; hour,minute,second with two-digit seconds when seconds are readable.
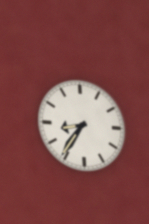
8,36
